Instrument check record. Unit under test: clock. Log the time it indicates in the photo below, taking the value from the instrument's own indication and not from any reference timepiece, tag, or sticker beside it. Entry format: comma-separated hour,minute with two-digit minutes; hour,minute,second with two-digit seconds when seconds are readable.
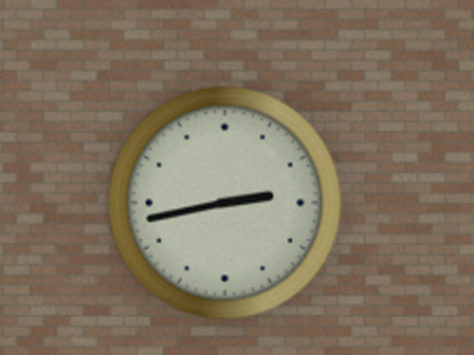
2,43
